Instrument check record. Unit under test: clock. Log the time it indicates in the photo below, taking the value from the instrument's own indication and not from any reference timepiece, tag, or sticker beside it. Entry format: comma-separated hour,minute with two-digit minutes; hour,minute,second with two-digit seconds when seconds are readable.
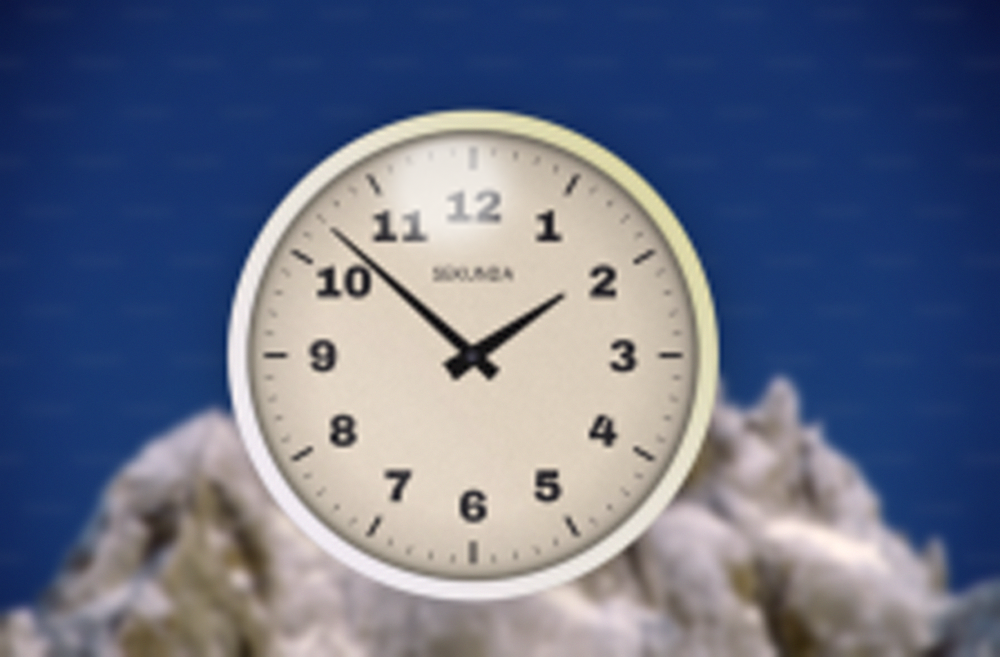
1,52
